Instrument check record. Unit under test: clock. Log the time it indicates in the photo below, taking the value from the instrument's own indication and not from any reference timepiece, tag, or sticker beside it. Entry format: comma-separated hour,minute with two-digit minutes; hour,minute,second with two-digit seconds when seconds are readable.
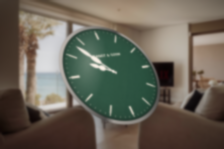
9,53
